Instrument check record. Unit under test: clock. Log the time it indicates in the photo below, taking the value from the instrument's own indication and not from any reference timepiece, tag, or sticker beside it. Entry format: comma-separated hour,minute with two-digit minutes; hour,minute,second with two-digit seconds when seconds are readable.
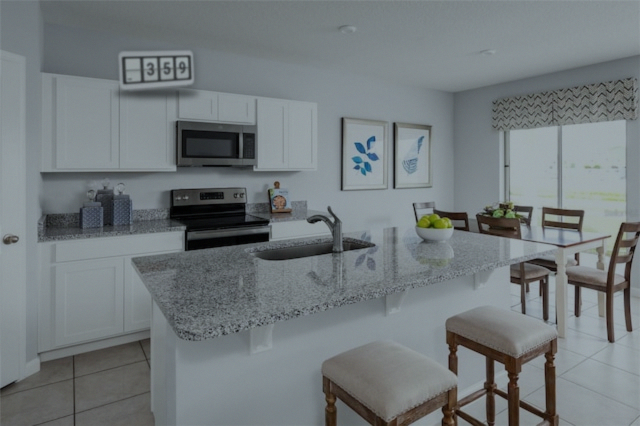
3,59
